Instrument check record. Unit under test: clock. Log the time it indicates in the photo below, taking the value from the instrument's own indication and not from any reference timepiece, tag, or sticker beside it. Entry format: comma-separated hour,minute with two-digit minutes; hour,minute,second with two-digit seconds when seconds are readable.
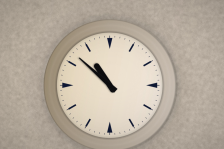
10,52
